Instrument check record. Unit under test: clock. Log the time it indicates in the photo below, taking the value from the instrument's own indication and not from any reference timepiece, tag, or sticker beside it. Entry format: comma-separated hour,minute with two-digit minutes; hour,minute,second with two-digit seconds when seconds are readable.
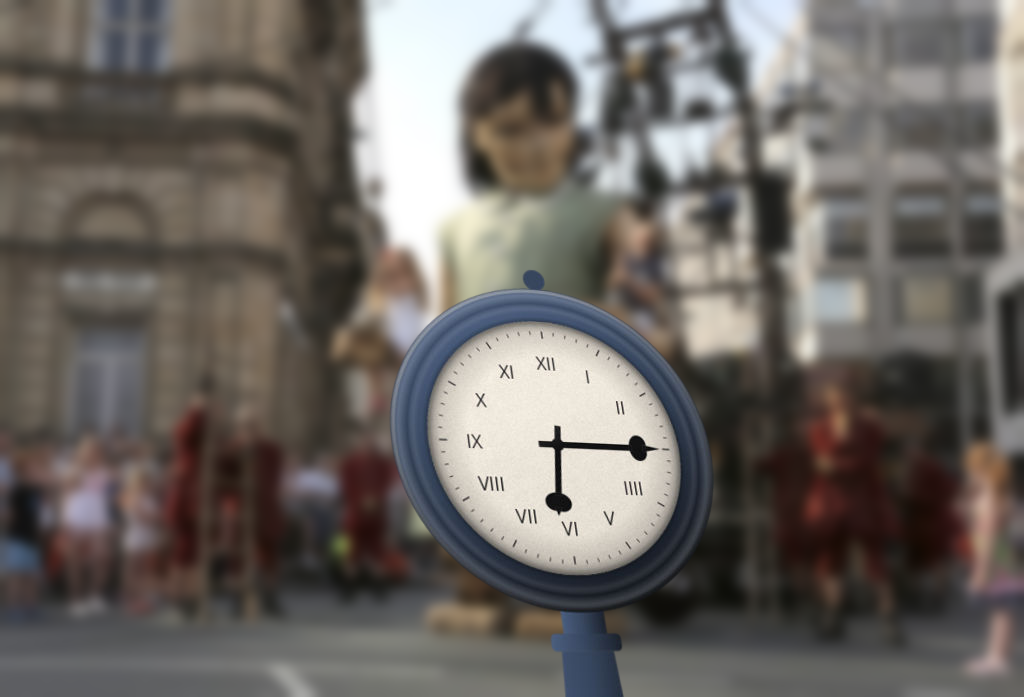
6,15
